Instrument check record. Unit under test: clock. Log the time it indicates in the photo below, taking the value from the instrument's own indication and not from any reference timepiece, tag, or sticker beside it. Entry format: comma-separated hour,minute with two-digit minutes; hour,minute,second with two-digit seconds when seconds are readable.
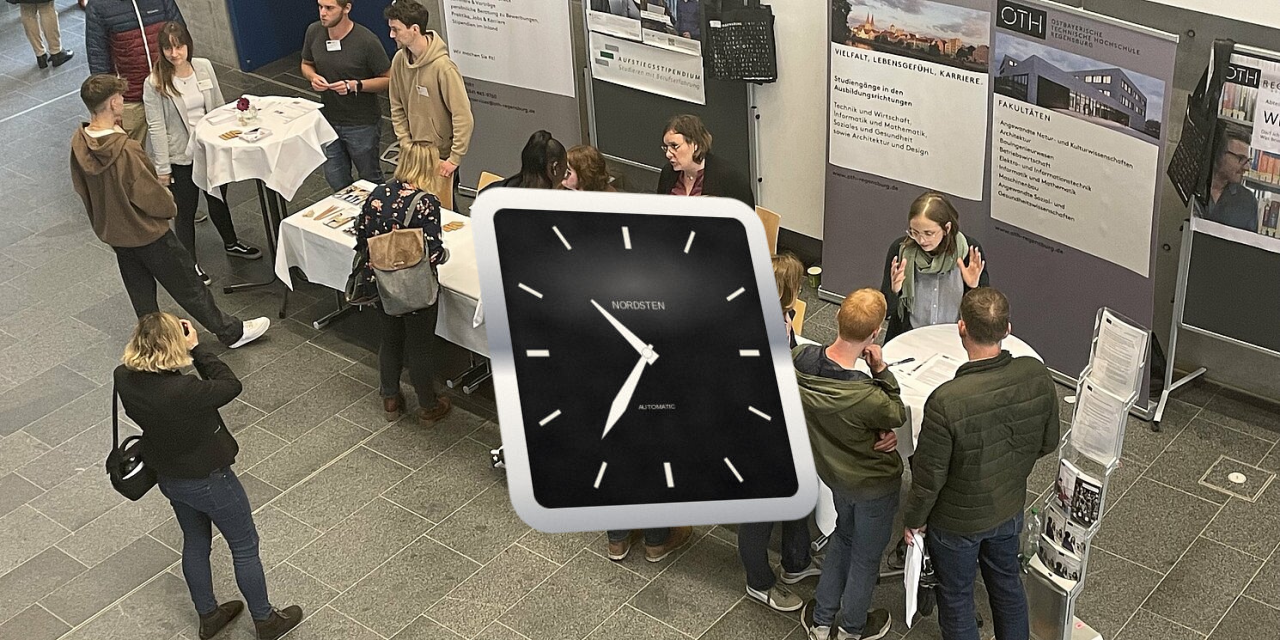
10,36
